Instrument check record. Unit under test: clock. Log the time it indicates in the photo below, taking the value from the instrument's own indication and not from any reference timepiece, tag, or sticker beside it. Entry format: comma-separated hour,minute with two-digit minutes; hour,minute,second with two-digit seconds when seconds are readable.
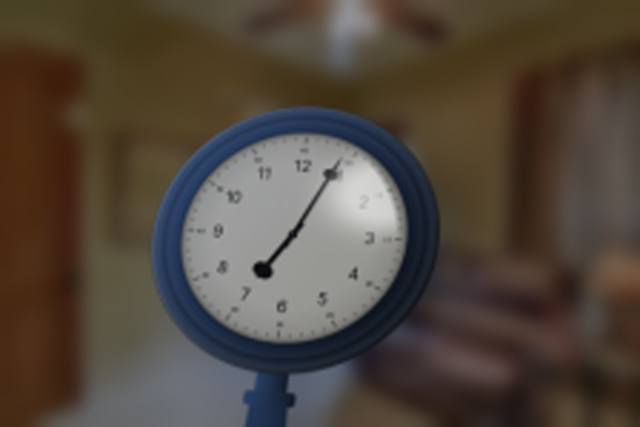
7,04
